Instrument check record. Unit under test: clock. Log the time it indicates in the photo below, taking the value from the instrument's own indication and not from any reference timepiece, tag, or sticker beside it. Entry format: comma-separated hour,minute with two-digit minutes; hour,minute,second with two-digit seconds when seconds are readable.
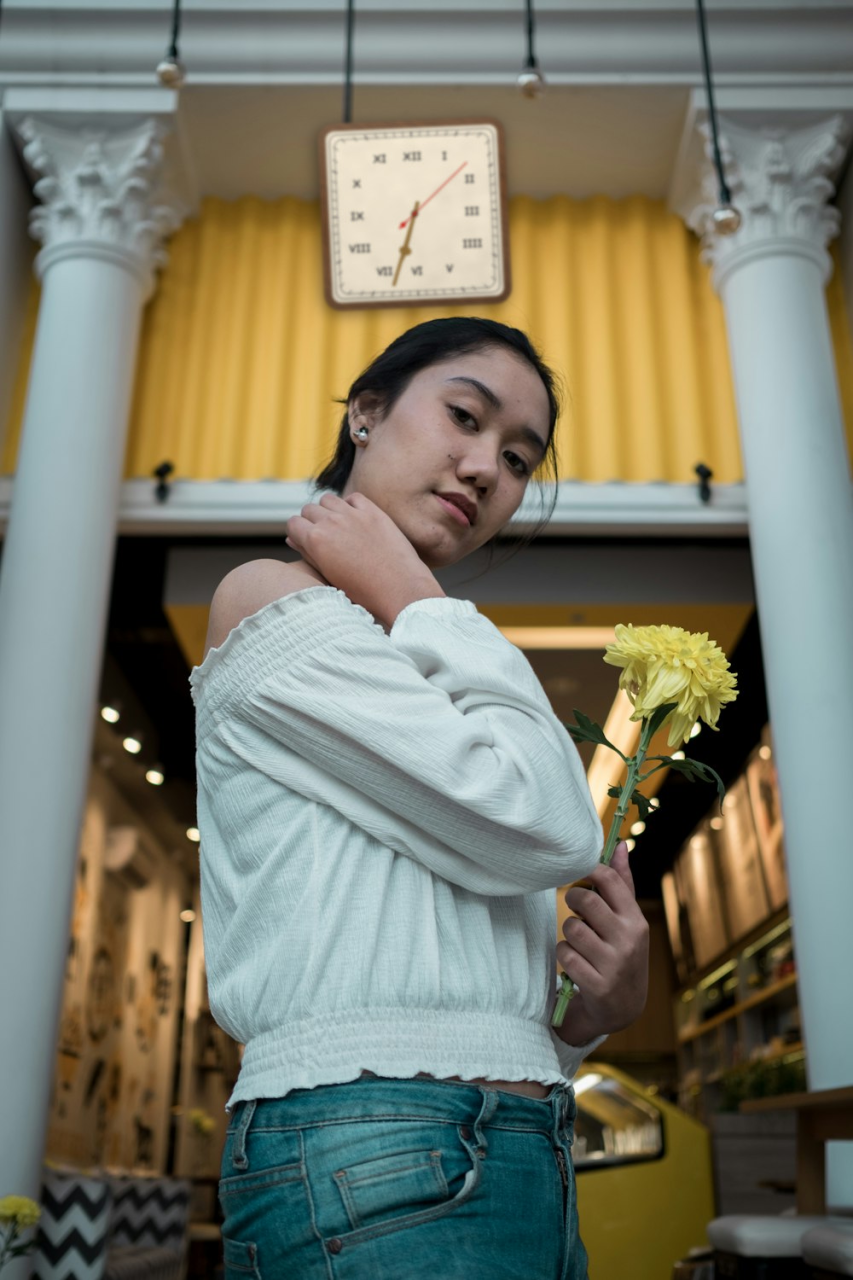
6,33,08
